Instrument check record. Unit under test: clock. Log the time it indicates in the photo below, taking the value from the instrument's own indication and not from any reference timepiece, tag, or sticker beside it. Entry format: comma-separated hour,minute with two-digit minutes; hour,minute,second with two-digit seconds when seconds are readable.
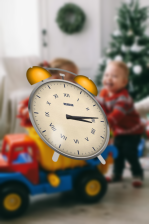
3,14
